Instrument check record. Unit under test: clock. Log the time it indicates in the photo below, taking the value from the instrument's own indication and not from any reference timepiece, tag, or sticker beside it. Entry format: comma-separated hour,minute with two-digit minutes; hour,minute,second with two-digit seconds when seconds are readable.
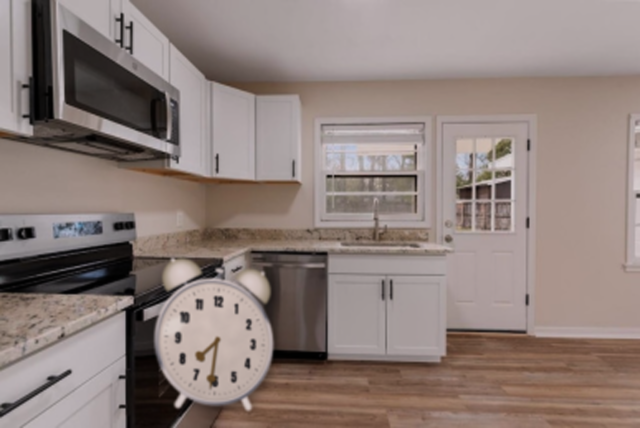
7,31
